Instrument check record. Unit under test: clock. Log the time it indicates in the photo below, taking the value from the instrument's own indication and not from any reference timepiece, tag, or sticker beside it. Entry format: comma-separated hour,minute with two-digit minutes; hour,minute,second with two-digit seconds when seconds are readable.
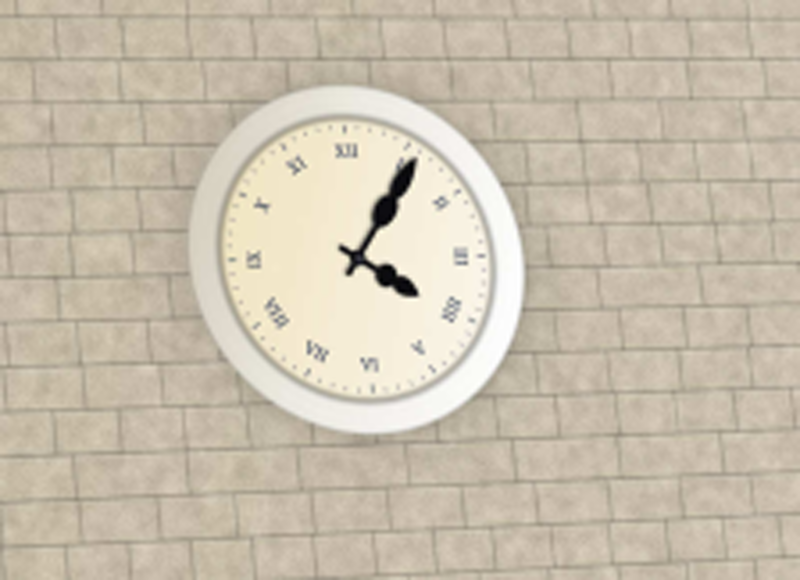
4,06
